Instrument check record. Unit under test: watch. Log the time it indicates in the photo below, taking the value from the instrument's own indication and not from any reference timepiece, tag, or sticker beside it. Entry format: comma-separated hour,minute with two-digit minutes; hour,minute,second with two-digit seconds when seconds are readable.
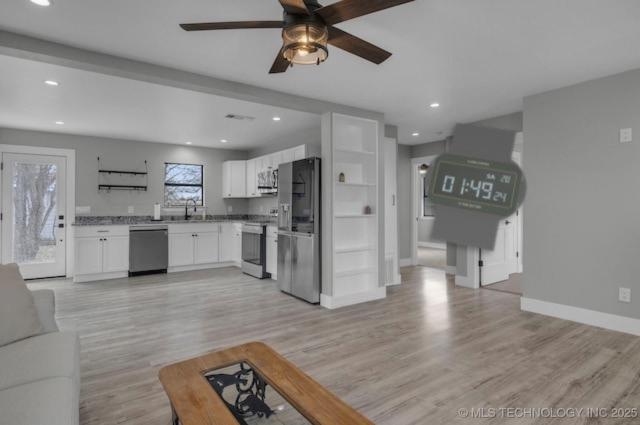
1,49
